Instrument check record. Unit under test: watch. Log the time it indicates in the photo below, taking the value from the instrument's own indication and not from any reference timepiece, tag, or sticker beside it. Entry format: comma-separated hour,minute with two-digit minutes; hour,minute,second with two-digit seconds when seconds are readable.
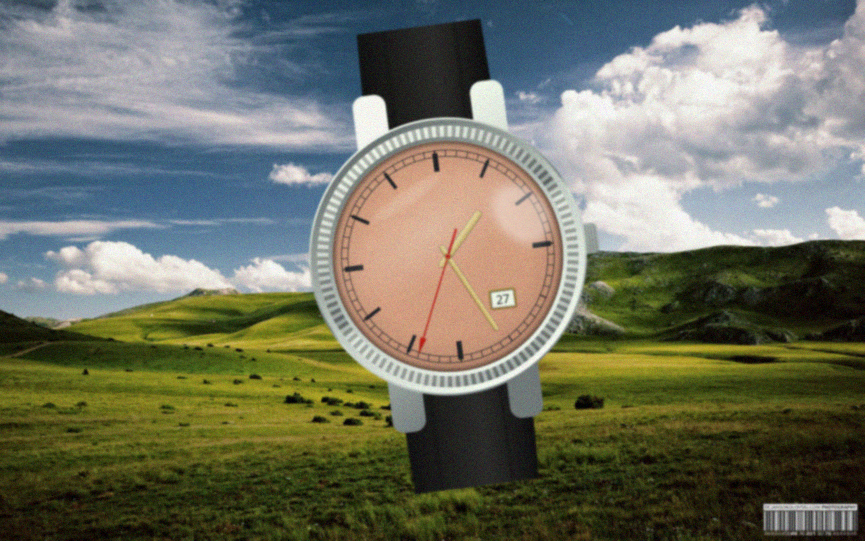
1,25,34
